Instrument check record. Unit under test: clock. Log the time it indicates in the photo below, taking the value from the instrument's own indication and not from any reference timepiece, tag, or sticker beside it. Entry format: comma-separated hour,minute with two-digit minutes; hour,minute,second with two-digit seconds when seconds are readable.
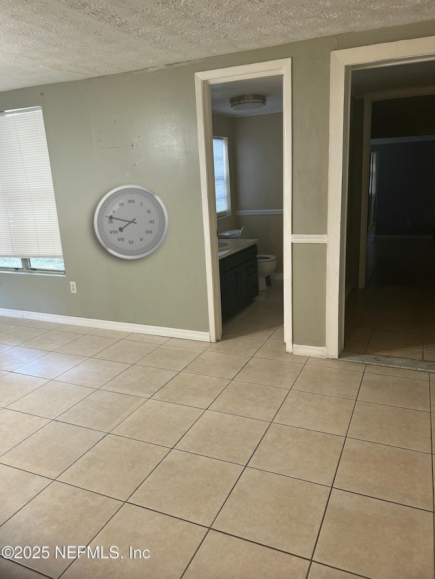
7,47
